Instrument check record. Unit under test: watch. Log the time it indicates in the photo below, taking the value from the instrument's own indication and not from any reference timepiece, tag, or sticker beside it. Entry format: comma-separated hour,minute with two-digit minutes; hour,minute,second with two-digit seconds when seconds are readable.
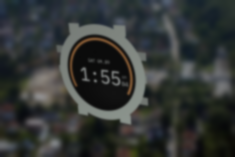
1,55
